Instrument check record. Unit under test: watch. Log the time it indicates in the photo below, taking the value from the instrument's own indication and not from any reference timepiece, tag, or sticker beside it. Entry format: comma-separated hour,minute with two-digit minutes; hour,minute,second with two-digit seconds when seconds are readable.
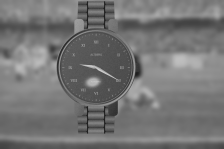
9,20
